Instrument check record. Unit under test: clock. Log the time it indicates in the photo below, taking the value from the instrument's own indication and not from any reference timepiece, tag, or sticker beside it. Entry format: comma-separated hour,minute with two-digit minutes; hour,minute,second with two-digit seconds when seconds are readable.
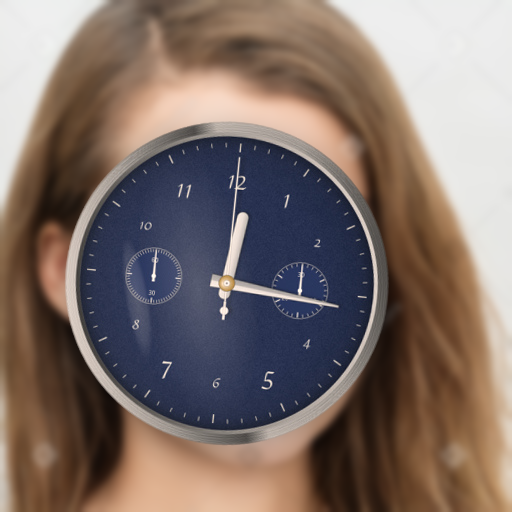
12,16
